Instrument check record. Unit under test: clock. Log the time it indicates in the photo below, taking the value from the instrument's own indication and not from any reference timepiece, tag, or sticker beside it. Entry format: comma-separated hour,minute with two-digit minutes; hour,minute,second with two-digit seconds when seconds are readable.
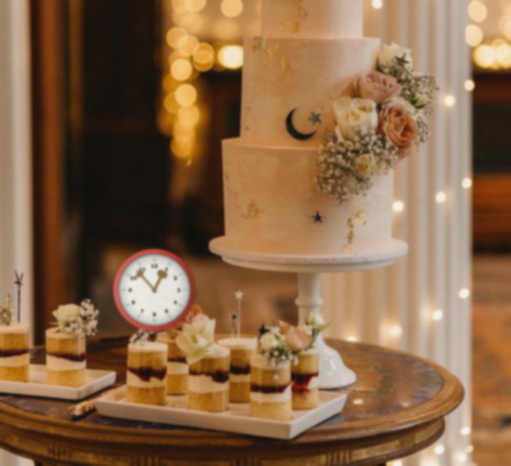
12,53
